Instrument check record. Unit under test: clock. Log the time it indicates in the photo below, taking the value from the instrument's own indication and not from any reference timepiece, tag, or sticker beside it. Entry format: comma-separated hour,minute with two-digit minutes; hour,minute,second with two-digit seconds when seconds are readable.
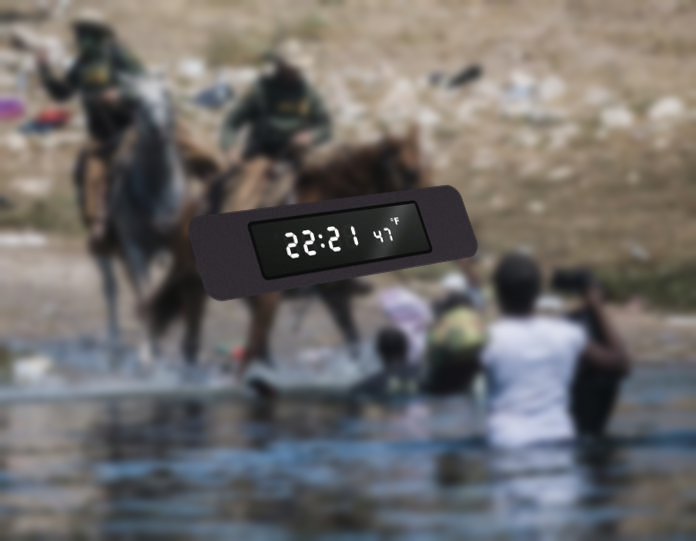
22,21
